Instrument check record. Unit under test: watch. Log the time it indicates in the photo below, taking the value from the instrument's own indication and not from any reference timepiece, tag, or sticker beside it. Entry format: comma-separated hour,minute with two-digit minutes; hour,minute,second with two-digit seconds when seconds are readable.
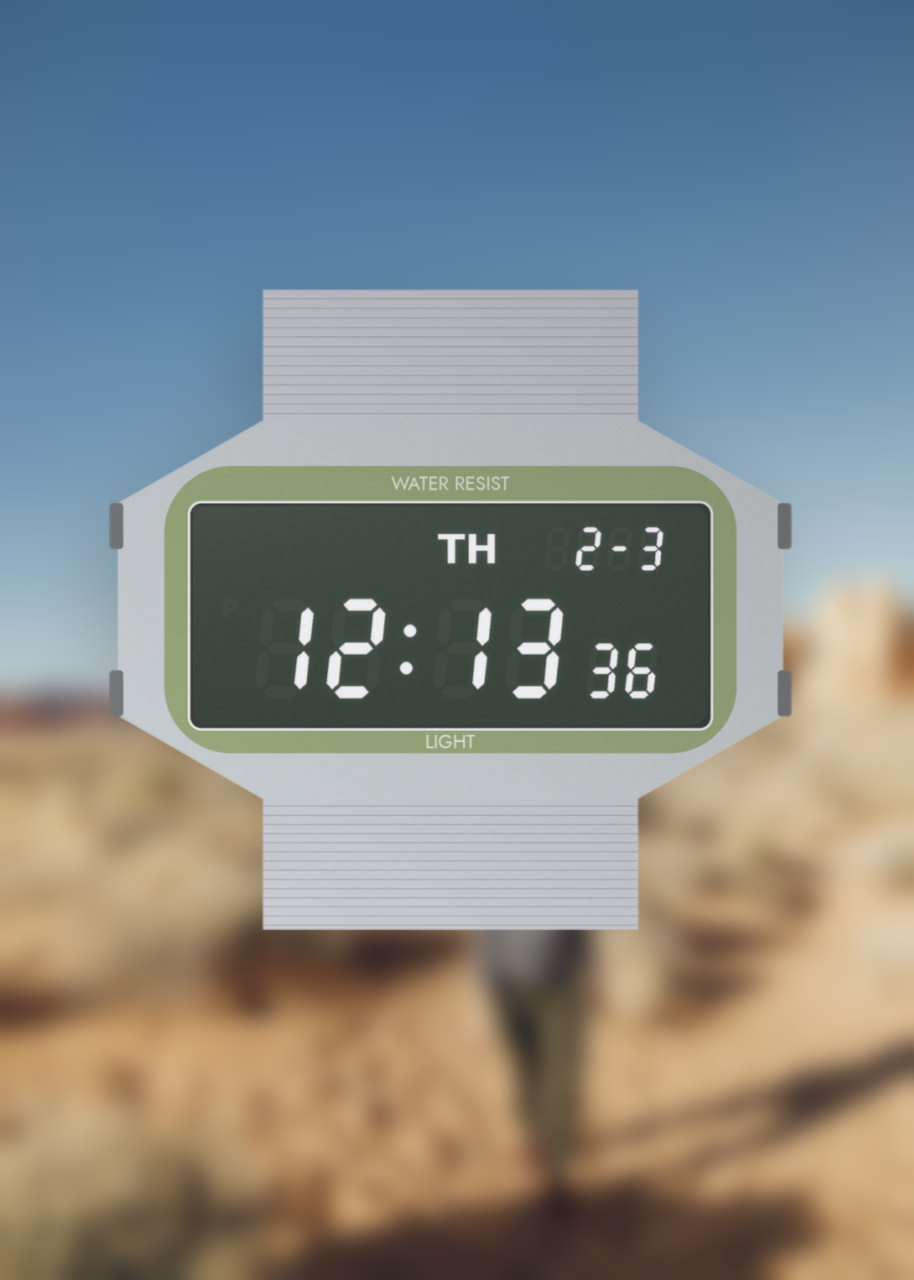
12,13,36
